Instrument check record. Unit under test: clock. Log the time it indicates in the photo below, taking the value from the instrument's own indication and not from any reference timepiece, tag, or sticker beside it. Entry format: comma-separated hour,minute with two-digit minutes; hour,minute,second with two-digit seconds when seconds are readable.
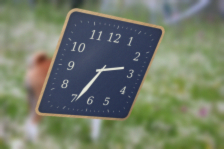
2,34
